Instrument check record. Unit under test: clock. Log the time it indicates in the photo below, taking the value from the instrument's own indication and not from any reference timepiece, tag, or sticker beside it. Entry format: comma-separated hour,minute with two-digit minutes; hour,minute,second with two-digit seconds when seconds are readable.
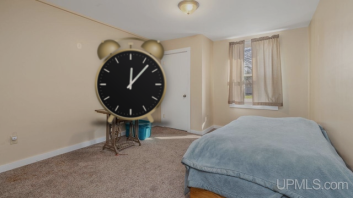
12,07
